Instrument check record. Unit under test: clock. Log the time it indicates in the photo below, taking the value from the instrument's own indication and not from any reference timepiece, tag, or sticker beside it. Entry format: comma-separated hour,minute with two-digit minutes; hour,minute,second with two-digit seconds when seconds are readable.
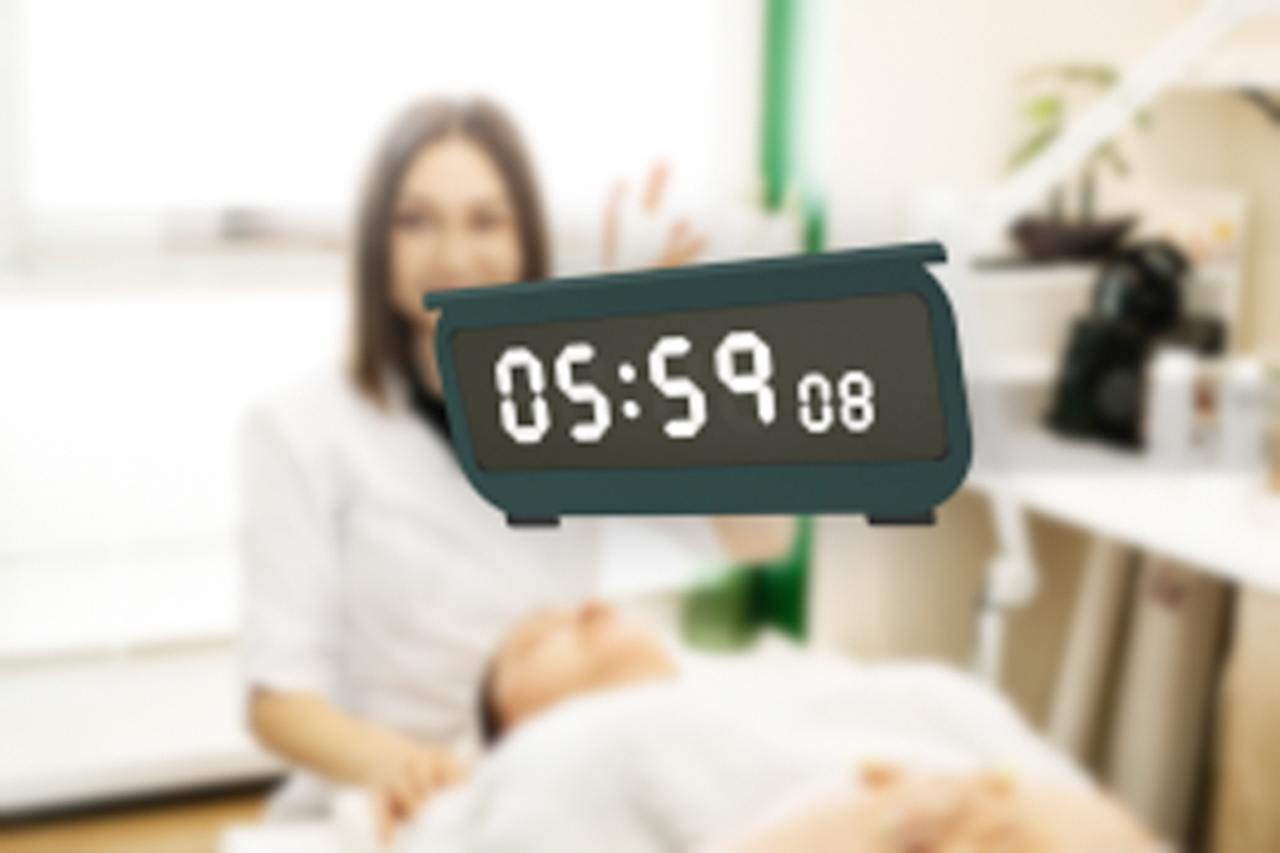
5,59,08
